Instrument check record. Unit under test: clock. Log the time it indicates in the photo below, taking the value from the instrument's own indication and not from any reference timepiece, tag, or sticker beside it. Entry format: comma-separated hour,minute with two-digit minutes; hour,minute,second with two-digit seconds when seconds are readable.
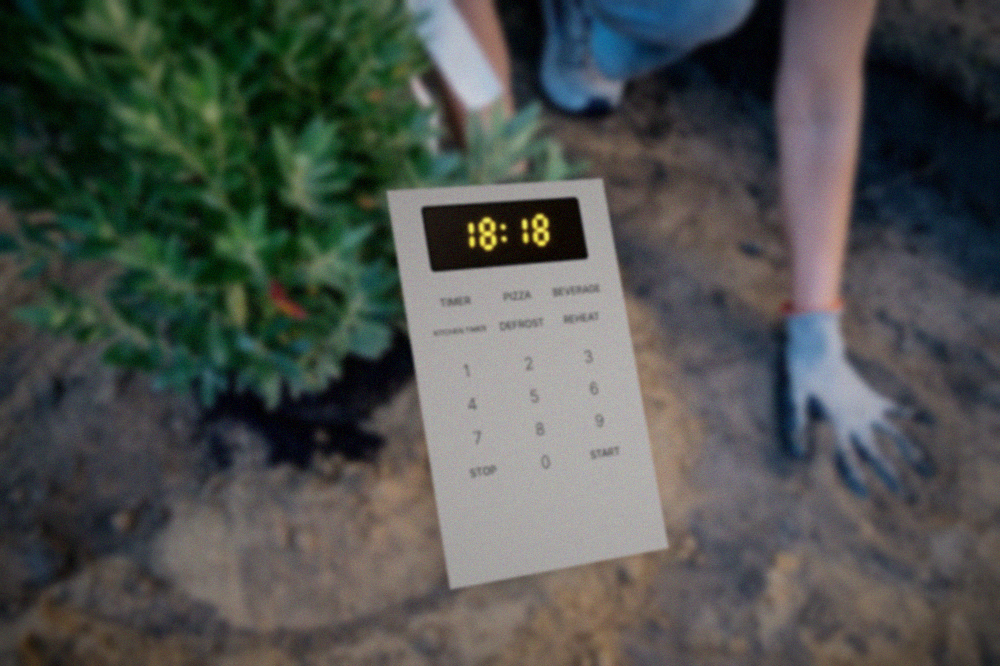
18,18
